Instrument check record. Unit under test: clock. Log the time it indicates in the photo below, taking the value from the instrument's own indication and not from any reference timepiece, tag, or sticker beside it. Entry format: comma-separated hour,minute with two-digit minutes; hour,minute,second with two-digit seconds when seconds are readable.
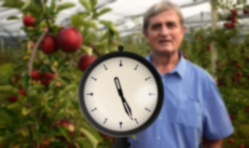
11,26
